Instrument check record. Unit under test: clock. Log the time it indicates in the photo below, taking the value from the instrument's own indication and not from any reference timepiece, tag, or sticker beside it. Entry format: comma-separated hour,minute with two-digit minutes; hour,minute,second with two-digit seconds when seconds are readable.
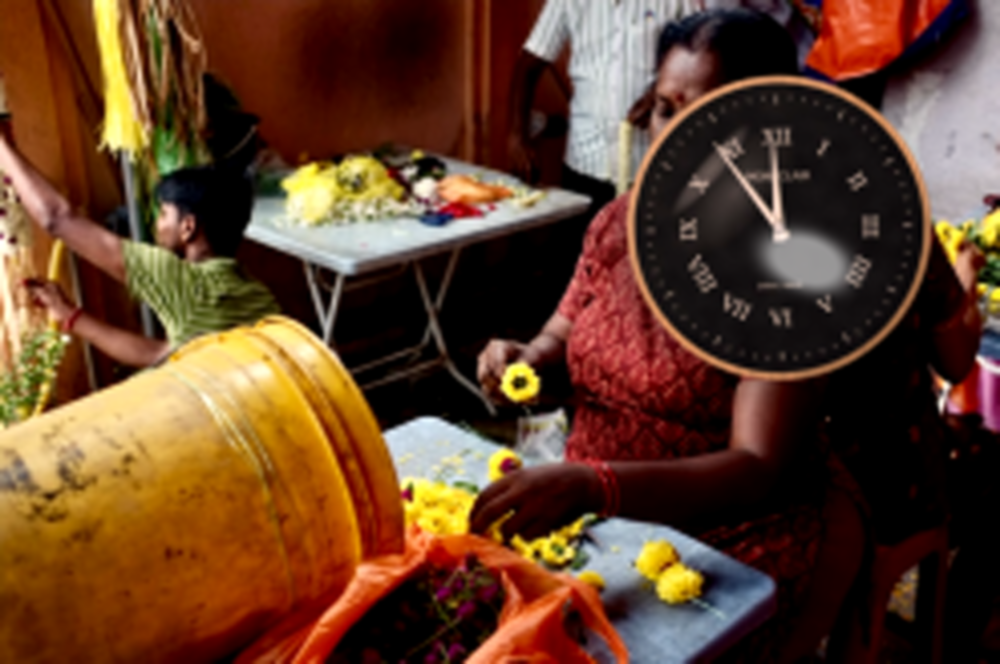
11,54
